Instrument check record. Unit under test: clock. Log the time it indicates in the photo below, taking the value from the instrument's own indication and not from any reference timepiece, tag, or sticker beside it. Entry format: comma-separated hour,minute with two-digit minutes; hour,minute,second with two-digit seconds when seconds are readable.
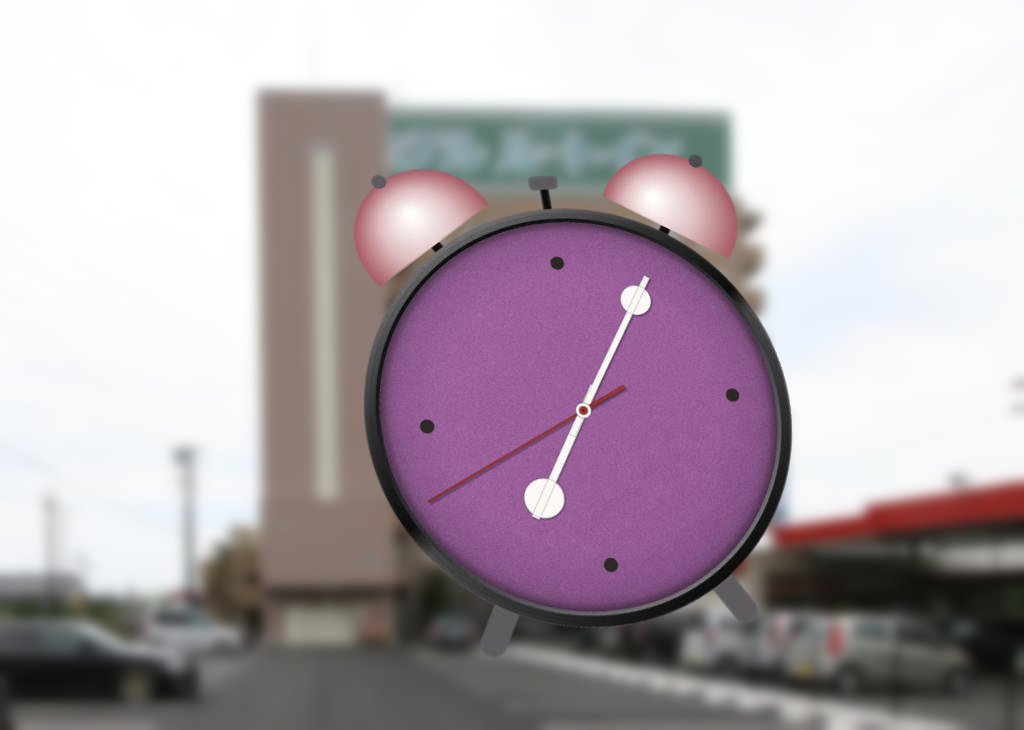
7,05,41
